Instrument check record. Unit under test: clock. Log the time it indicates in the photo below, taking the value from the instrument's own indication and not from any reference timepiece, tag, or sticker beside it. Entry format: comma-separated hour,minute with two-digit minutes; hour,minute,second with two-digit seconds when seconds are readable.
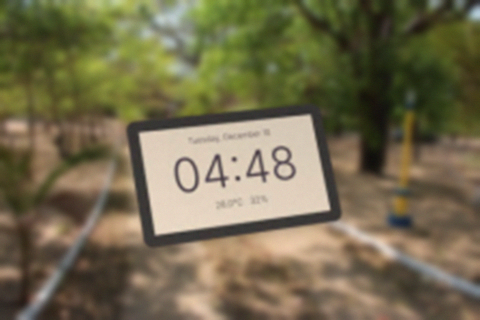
4,48
